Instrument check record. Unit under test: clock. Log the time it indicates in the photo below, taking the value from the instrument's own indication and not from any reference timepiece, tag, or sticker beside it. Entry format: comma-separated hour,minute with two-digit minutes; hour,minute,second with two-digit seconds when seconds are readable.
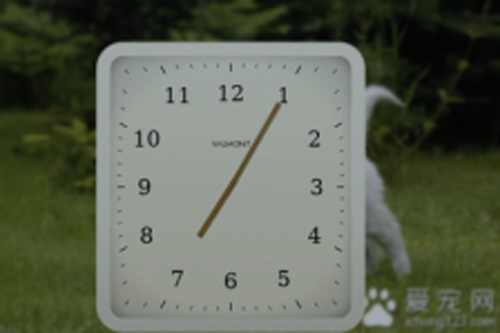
7,05
